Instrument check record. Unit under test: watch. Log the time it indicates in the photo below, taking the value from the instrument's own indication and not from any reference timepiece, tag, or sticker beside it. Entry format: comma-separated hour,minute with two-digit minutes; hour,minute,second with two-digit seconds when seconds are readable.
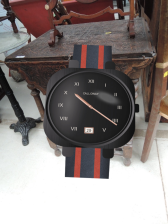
10,21
